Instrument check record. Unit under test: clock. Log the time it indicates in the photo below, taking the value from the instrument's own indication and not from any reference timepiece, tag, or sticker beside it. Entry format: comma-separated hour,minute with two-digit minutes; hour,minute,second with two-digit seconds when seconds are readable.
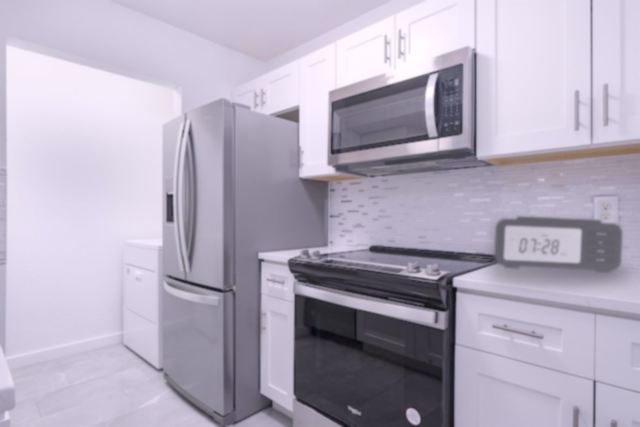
7,28
